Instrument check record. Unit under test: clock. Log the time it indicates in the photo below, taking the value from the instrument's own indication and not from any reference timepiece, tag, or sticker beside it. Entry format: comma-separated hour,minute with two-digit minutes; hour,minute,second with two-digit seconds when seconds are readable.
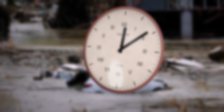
12,09
